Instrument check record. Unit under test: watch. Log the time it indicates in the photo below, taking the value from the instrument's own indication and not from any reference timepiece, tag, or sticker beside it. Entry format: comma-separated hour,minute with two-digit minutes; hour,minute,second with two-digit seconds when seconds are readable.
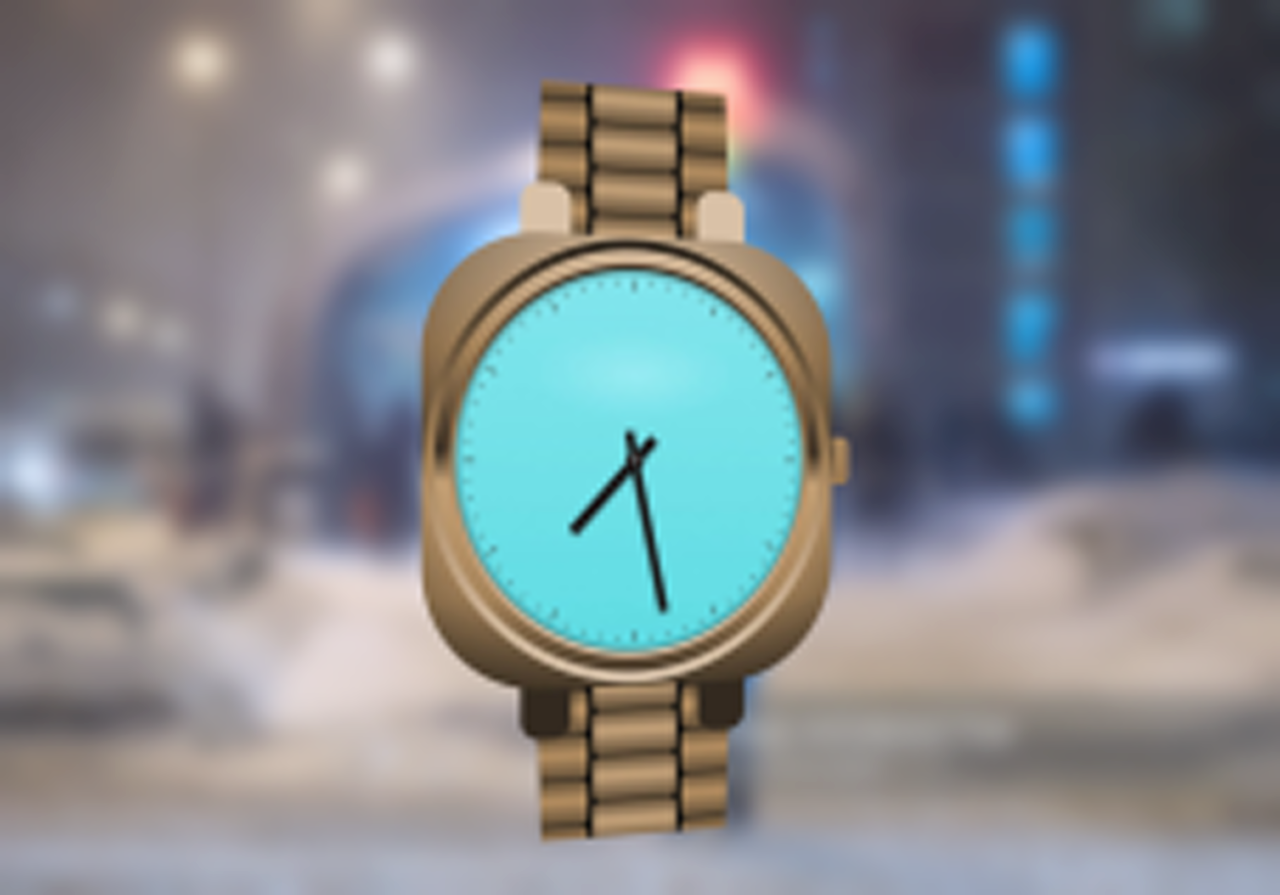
7,28
